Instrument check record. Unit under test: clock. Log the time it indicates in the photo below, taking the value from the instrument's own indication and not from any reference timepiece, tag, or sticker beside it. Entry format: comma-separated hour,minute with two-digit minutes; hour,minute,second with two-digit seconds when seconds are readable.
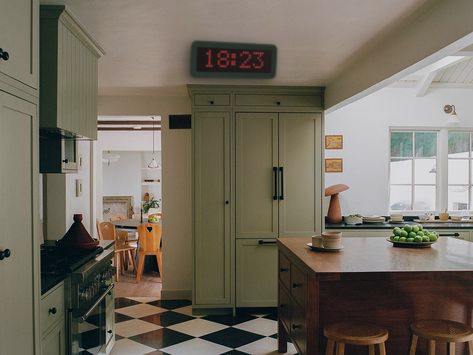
18,23
